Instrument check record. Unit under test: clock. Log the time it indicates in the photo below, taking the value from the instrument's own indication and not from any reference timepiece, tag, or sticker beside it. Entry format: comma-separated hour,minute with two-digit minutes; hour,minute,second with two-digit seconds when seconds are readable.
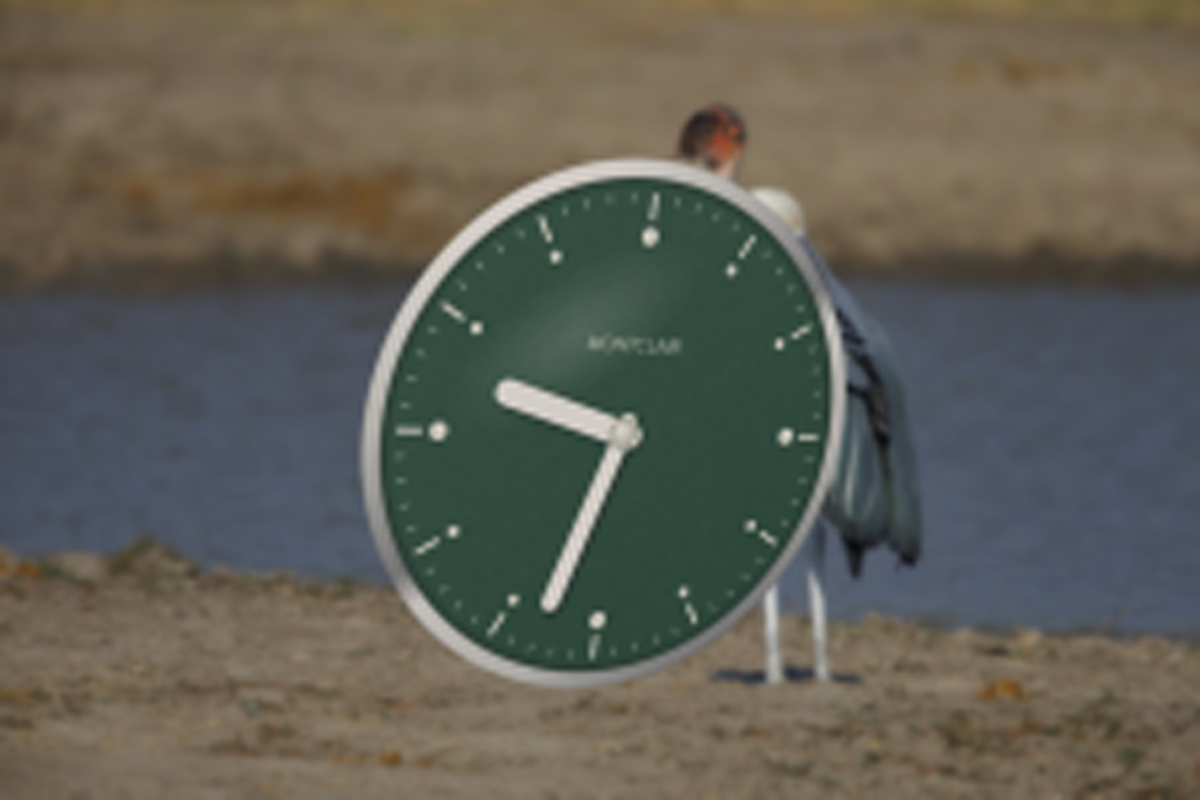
9,33
